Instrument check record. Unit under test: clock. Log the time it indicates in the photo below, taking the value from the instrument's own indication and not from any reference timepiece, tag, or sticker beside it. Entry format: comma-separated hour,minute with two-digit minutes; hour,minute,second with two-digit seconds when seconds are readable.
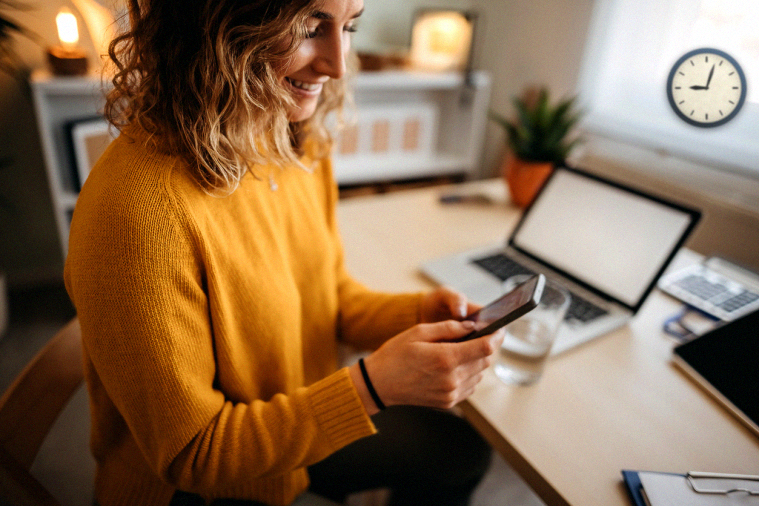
9,03
